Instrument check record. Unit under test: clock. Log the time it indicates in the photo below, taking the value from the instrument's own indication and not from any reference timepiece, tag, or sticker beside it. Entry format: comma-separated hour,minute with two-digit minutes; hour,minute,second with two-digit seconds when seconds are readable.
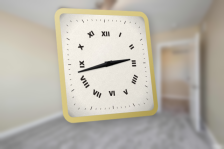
2,43
